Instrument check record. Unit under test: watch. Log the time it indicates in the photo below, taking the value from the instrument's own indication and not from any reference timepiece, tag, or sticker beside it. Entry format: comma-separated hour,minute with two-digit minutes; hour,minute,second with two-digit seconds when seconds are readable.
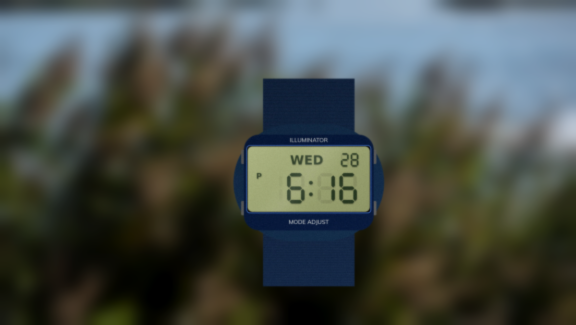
6,16
